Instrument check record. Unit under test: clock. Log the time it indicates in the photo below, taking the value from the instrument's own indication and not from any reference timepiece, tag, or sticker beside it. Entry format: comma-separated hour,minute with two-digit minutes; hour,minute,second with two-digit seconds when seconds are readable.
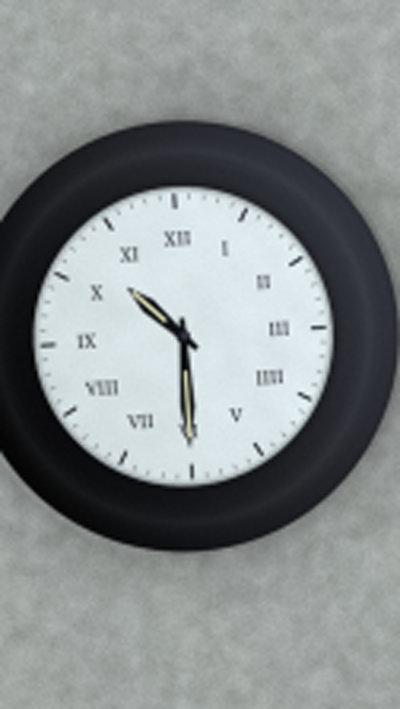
10,30
